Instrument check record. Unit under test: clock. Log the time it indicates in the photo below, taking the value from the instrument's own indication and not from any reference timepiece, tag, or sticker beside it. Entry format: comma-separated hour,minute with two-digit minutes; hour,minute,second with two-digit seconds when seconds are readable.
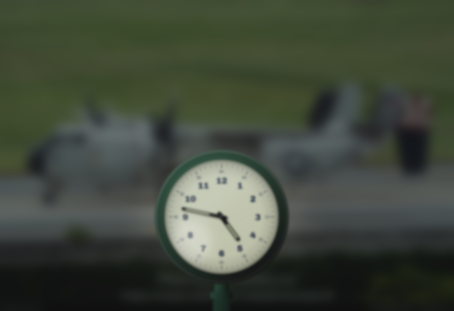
4,47
